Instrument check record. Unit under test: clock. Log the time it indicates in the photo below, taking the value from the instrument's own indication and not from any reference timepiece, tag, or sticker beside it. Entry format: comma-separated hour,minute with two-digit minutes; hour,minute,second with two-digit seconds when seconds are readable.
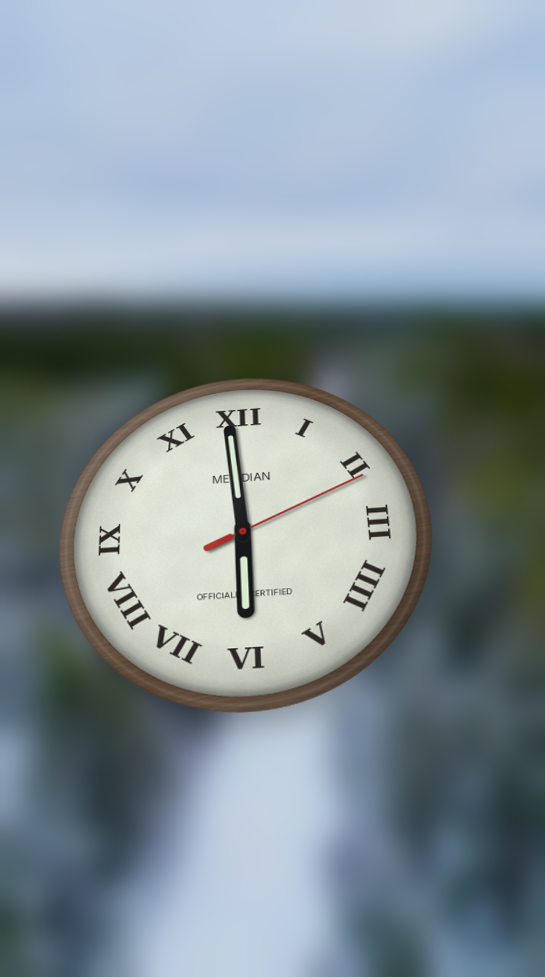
5,59,11
